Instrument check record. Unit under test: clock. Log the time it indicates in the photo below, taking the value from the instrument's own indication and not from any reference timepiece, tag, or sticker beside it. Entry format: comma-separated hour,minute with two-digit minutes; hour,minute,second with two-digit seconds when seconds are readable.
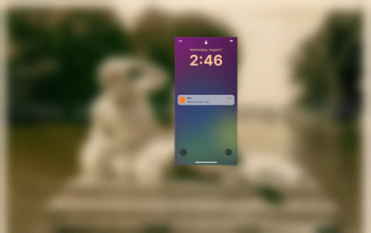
2,46
